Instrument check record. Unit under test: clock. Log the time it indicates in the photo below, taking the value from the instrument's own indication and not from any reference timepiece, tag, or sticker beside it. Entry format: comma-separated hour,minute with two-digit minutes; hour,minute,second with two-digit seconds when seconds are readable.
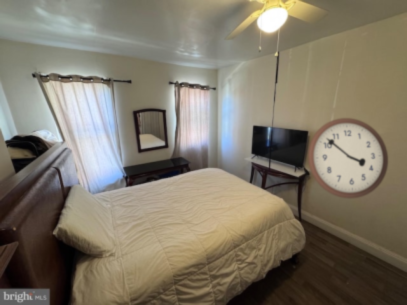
3,52
